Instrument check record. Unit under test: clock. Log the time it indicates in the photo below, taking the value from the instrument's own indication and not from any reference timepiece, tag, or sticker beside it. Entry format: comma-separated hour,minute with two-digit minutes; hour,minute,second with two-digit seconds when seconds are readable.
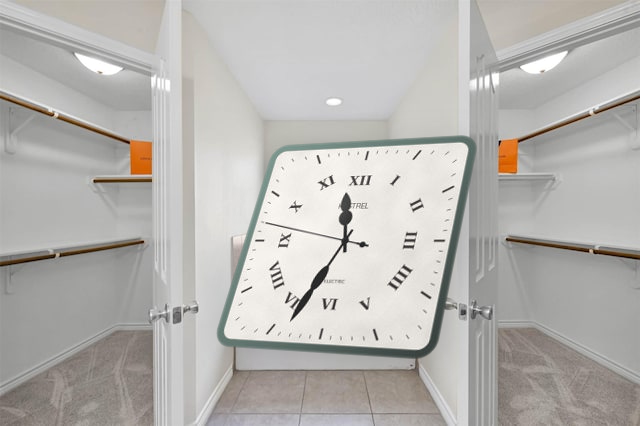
11,33,47
